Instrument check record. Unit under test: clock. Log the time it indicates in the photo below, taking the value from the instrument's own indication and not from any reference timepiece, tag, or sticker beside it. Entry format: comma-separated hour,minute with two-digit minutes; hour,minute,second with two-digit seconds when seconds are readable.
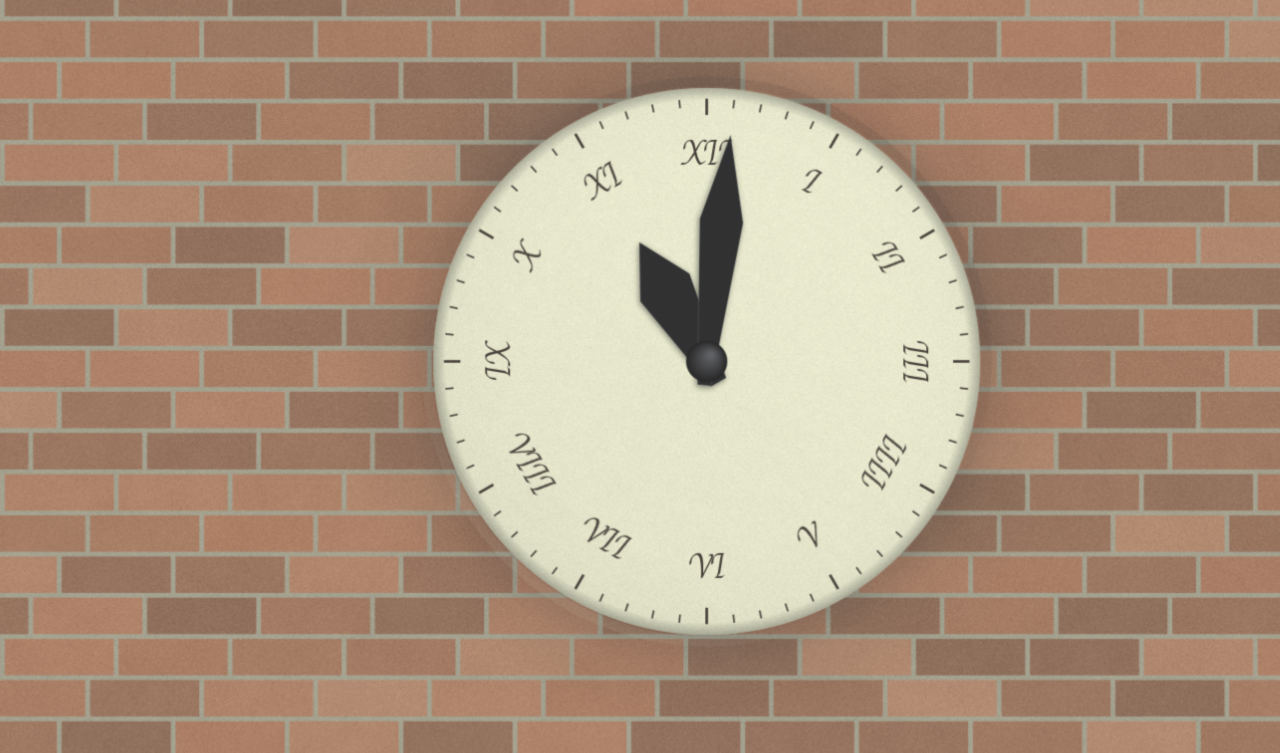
11,01
